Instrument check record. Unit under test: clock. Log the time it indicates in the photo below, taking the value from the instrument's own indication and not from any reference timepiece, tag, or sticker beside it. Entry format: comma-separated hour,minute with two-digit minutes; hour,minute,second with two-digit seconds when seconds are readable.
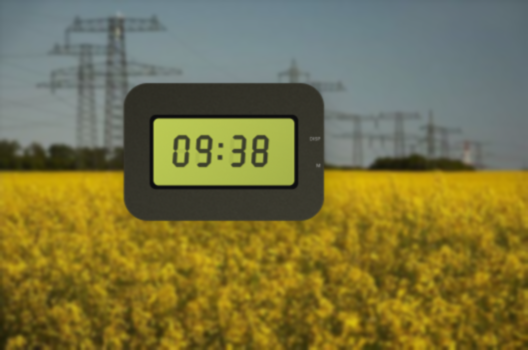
9,38
